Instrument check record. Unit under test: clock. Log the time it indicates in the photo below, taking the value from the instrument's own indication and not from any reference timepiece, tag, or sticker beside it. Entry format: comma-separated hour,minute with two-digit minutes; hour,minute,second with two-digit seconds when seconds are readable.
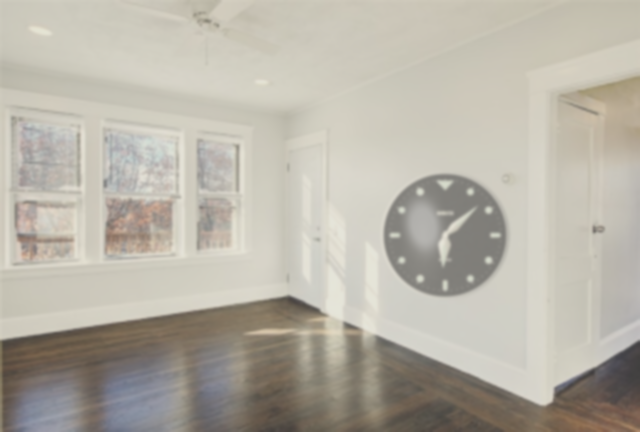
6,08
